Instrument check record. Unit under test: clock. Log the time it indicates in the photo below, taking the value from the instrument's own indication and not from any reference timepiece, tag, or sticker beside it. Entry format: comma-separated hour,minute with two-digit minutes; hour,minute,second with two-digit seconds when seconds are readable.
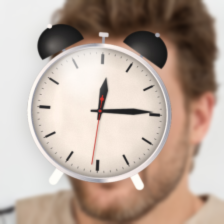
12,14,31
